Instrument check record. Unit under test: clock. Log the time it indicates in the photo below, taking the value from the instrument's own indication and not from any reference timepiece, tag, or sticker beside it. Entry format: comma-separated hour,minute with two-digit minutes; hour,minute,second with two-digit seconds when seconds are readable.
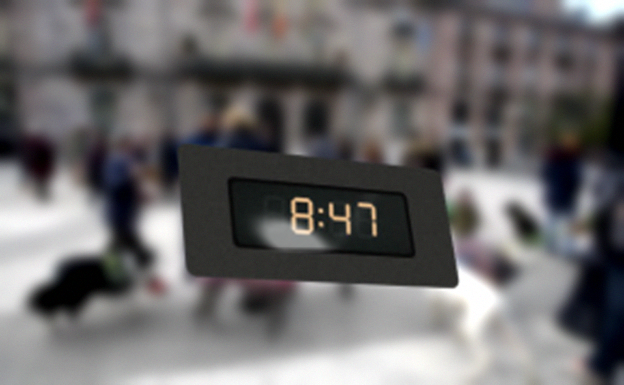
8,47
